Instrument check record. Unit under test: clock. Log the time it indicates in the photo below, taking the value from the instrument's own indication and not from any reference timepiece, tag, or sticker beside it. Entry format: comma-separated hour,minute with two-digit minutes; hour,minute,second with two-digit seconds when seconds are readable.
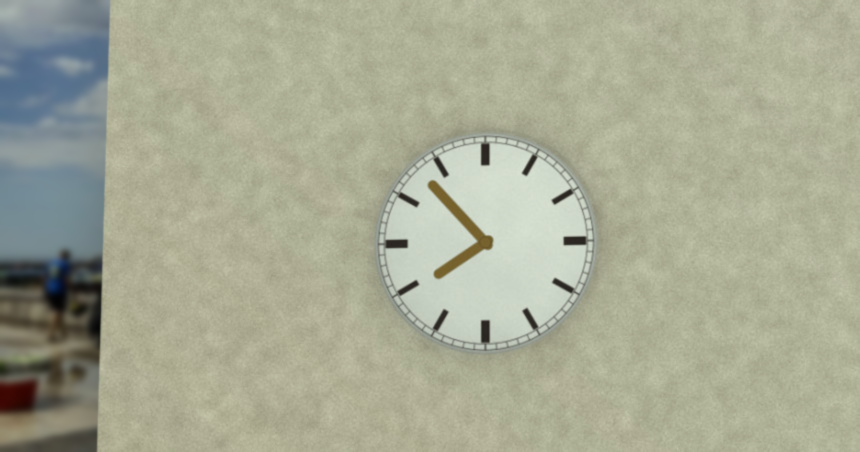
7,53
